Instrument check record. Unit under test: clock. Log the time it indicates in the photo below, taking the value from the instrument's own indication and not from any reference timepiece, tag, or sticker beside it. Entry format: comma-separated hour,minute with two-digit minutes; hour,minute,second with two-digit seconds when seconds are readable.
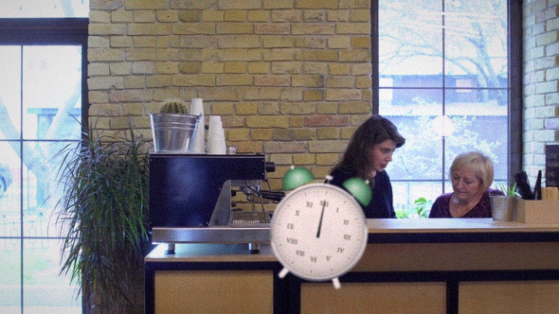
12,00
